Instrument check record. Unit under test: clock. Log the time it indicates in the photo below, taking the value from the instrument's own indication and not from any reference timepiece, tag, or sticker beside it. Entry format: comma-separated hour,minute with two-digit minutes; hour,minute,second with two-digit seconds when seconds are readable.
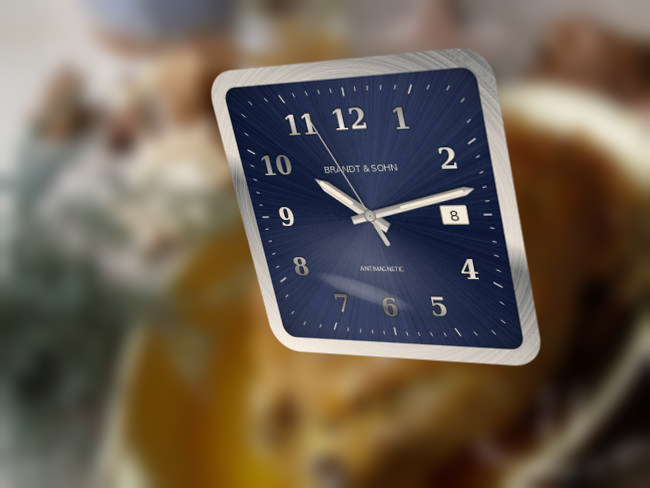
10,12,56
